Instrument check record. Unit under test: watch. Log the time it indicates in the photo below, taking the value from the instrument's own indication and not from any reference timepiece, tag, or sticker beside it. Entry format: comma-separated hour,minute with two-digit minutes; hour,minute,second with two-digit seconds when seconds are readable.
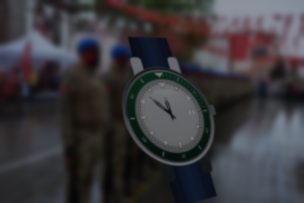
11,53
